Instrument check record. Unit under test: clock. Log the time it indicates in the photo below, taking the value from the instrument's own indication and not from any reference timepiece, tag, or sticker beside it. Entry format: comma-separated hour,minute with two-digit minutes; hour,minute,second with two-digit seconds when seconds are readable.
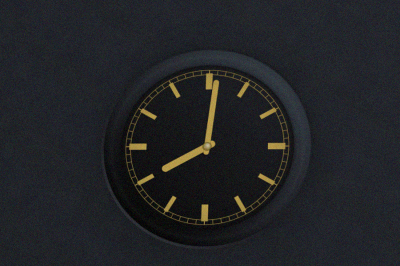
8,01
